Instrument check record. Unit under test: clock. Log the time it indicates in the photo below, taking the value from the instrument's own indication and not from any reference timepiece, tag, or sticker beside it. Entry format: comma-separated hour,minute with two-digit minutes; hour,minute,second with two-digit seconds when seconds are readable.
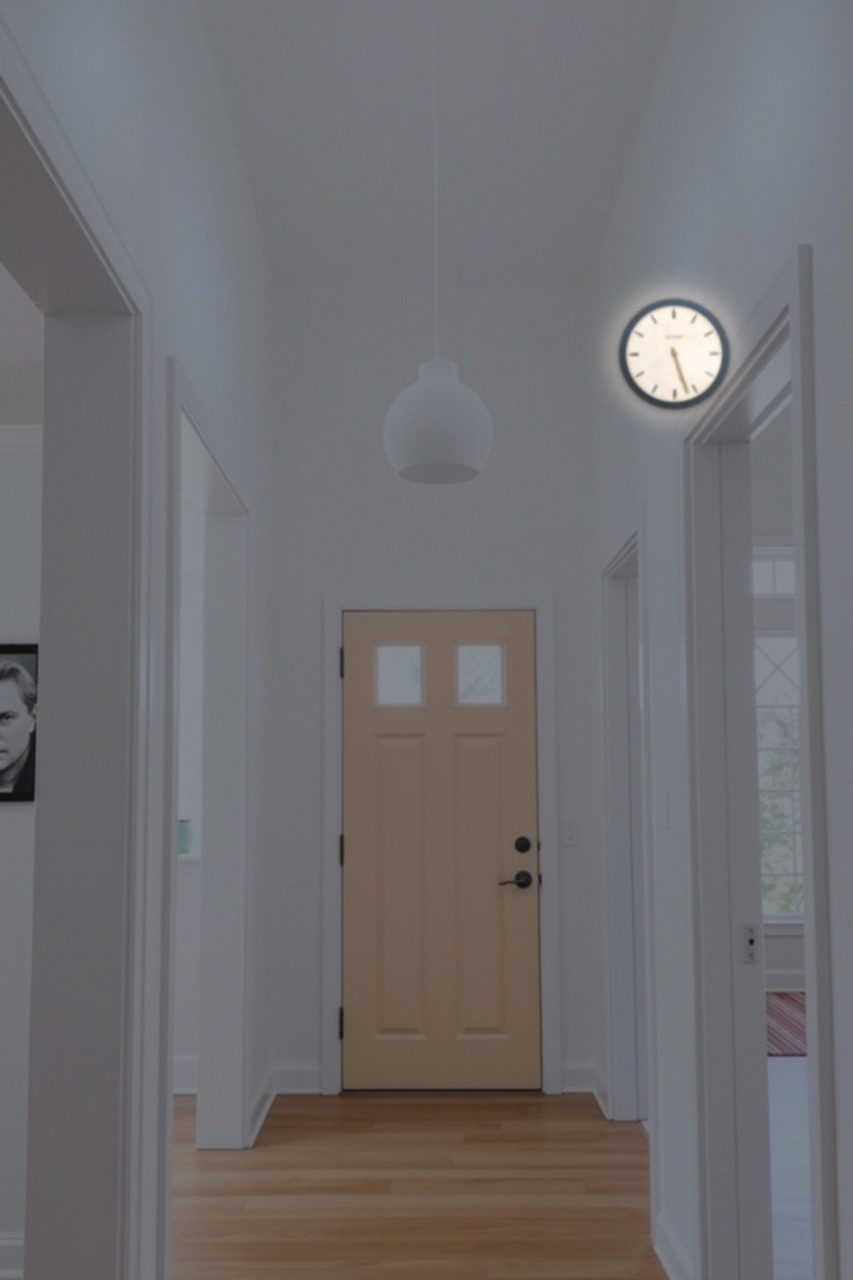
5,27
